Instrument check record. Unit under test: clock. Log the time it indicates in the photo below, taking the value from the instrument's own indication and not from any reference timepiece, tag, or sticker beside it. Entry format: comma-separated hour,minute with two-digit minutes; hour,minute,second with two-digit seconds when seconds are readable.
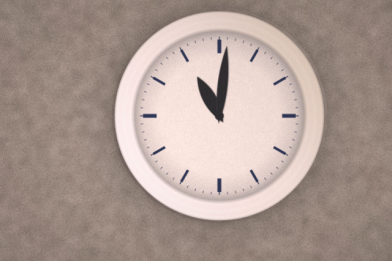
11,01
